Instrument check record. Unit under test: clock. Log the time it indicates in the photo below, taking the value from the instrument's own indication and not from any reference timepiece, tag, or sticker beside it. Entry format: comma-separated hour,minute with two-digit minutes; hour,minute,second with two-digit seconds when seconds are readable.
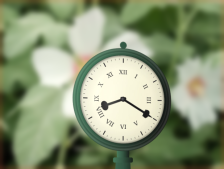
8,20
